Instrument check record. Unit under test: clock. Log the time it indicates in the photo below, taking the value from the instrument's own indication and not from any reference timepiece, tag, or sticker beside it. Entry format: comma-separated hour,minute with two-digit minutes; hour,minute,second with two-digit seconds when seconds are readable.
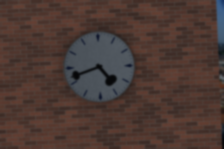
4,42
